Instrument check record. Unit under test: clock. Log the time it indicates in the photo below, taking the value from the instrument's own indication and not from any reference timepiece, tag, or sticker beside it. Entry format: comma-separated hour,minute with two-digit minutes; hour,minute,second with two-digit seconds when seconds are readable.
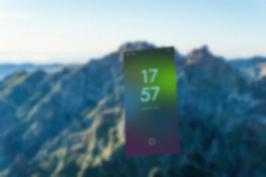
17,57
